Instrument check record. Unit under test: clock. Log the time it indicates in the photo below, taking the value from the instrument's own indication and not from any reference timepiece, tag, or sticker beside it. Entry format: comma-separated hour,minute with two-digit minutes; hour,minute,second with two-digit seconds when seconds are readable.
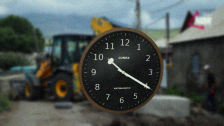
10,20
